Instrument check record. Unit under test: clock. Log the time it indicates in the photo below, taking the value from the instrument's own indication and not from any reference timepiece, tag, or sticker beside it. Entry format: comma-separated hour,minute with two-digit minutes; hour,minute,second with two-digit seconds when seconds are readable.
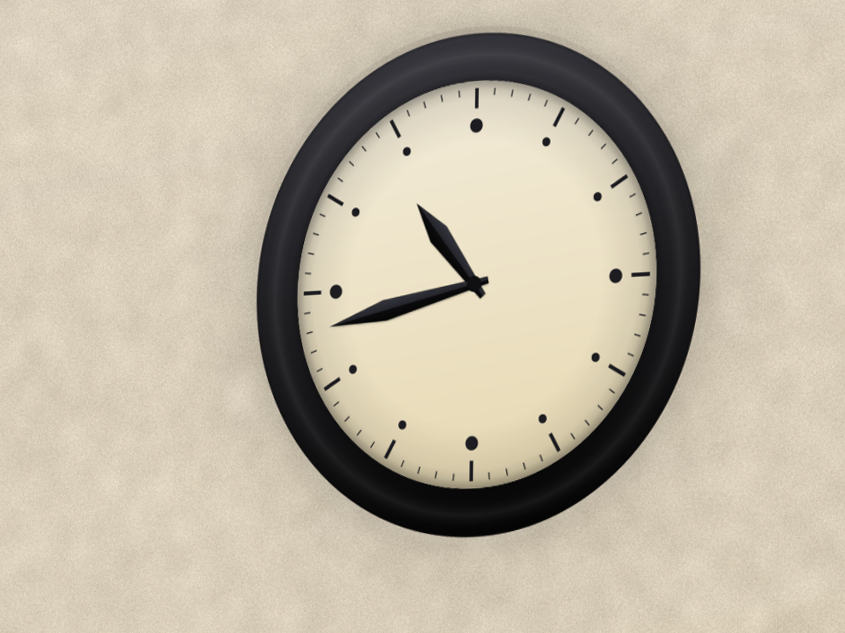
10,43
